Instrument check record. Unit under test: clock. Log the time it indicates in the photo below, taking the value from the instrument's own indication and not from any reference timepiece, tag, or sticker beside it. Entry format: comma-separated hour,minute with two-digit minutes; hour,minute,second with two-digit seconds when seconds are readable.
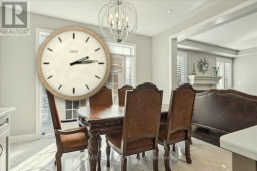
2,14
